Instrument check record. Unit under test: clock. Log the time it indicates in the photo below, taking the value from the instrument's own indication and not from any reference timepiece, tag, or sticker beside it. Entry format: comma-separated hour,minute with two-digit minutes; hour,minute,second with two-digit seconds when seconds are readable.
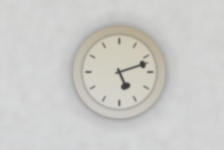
5,12
